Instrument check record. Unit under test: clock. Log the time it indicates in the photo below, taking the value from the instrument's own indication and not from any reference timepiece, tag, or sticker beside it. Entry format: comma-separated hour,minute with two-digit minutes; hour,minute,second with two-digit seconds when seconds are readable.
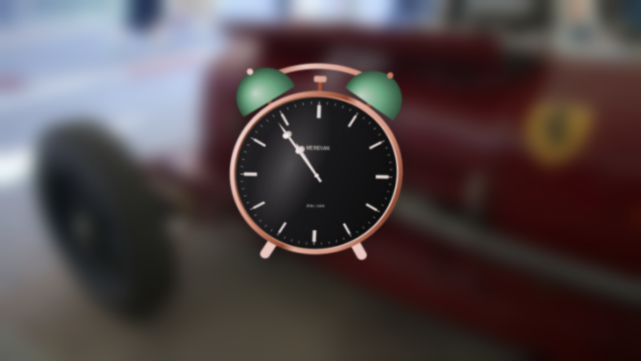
10,54
